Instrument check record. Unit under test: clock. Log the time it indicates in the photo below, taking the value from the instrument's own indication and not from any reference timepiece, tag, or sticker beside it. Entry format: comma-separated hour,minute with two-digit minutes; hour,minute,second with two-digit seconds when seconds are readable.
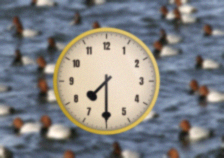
7,30
